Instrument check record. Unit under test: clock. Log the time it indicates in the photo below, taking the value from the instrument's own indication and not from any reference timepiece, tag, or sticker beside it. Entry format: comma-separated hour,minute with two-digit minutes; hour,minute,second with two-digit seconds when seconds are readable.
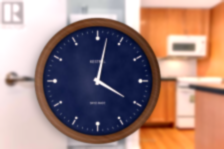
4,02
